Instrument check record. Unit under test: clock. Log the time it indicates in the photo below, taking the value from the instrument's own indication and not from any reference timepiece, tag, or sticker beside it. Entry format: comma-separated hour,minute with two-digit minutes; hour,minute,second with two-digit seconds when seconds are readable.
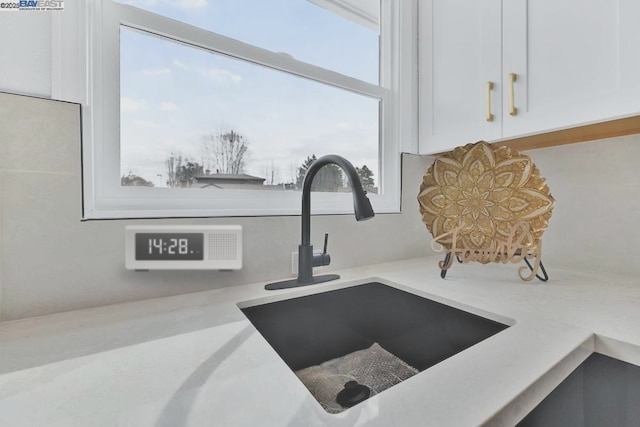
14,28
